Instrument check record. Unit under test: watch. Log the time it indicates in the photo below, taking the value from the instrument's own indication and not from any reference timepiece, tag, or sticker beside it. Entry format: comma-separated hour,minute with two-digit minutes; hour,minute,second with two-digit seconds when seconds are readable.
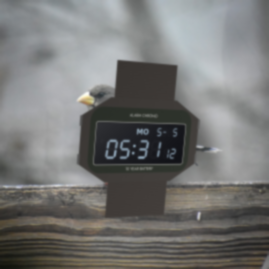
5,31
